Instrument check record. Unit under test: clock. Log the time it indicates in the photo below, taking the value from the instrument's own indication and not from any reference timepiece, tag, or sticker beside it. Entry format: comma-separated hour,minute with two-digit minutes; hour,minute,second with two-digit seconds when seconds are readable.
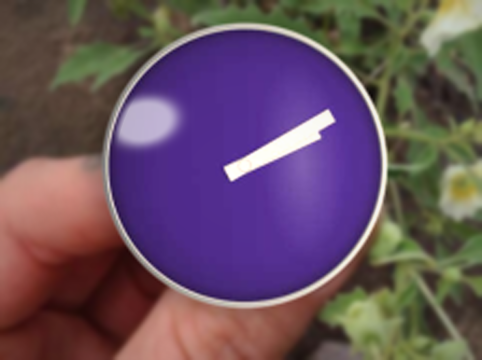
2,10
